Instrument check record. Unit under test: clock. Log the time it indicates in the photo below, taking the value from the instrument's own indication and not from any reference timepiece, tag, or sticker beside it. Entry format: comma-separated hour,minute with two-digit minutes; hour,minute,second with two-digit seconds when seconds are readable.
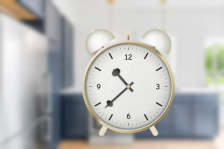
10,38
